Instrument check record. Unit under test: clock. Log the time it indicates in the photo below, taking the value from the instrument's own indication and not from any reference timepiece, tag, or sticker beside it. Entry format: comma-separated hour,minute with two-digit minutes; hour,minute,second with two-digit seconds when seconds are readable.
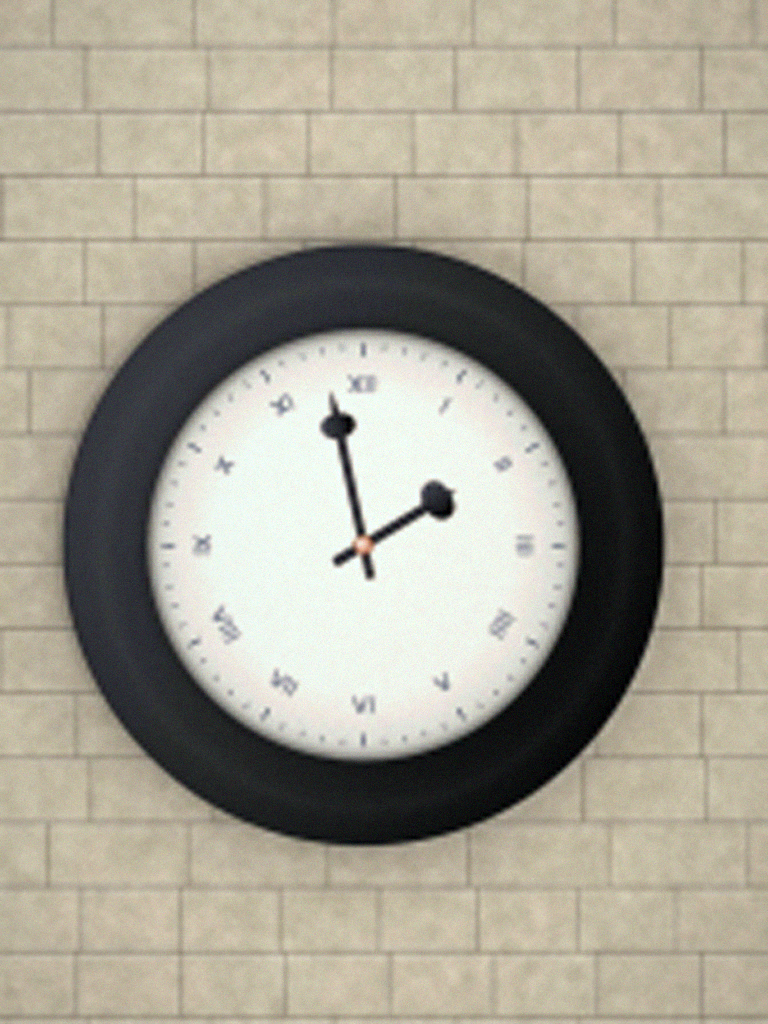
1,58
